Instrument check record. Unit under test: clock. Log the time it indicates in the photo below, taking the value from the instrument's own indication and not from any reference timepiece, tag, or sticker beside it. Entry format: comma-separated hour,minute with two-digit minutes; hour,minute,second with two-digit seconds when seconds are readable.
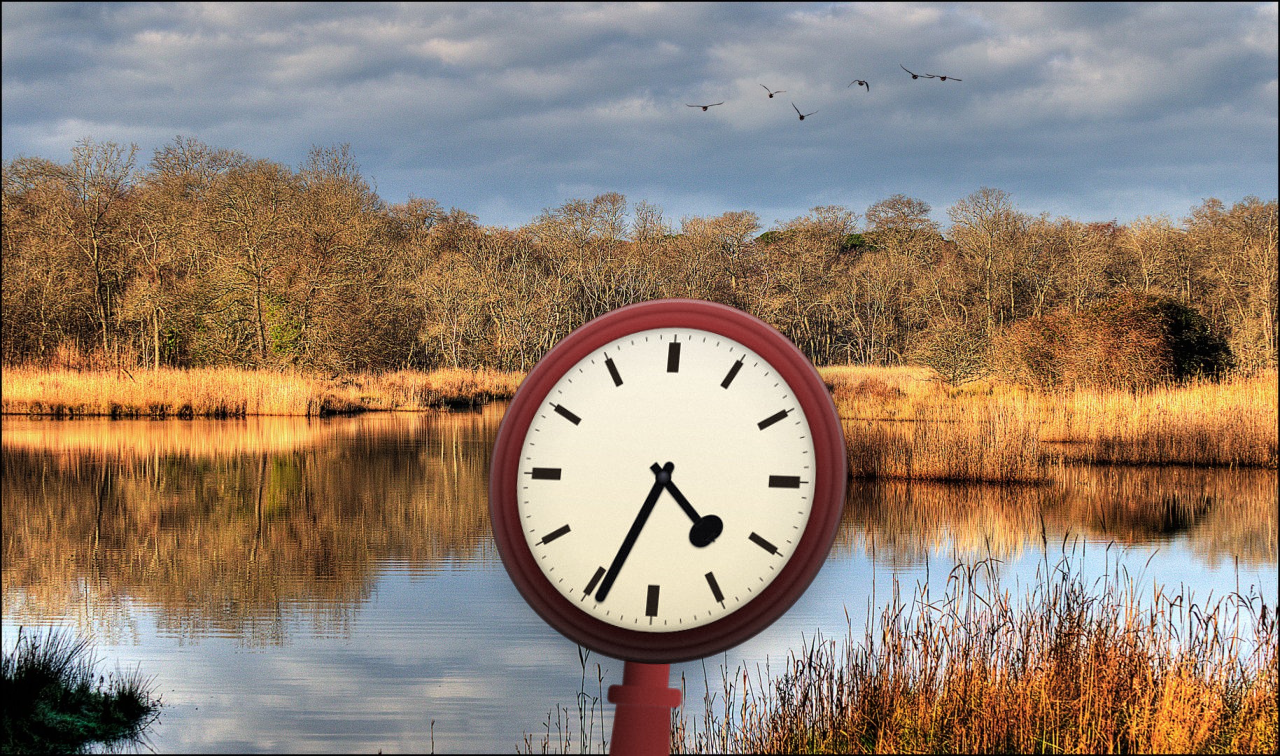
4,34
